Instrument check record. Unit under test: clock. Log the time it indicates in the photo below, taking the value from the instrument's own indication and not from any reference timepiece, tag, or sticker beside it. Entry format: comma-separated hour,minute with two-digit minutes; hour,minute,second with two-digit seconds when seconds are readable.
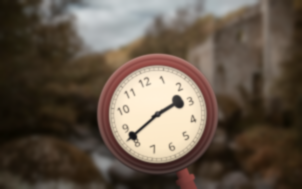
2,42
